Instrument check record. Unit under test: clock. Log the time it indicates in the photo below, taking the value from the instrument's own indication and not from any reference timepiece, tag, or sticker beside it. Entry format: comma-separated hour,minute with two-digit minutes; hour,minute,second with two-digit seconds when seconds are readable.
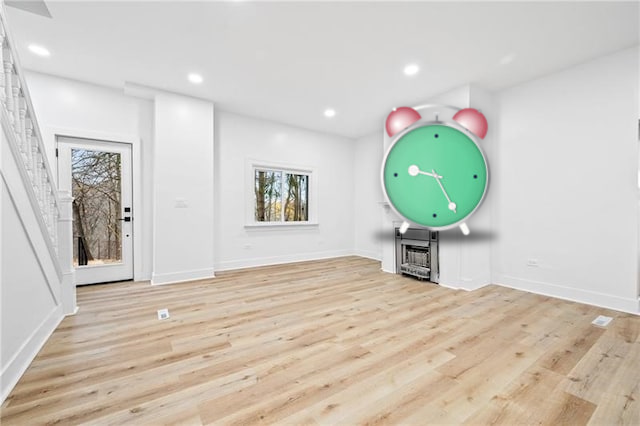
9,25
